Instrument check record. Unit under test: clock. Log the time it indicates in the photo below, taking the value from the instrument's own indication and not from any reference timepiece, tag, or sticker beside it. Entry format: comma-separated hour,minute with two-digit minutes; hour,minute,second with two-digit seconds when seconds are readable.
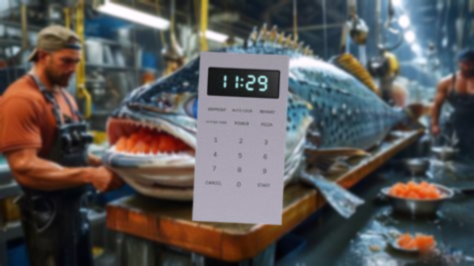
11,29
